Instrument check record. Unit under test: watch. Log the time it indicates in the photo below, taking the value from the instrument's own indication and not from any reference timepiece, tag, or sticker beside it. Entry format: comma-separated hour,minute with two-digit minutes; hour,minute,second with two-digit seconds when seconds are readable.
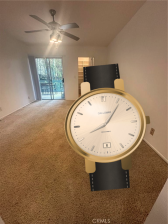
8,06
